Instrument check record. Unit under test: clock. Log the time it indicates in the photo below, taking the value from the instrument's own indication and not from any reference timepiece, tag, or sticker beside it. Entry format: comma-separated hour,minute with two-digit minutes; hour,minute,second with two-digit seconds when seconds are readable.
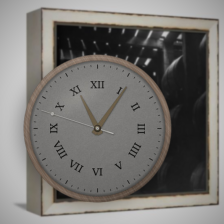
11,05,48
